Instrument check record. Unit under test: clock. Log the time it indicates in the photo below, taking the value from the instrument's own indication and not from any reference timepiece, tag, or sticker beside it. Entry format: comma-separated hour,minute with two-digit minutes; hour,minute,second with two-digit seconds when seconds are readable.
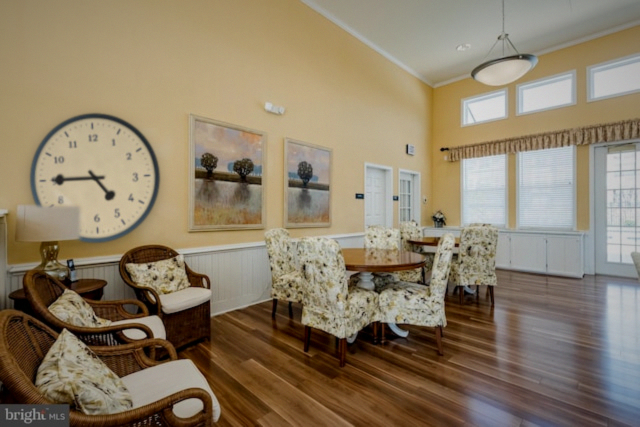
4,45
